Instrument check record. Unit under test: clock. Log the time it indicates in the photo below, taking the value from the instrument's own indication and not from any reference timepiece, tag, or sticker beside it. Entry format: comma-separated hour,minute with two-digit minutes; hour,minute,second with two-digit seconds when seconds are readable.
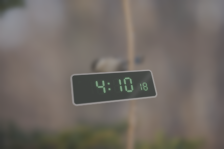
4,10,18
